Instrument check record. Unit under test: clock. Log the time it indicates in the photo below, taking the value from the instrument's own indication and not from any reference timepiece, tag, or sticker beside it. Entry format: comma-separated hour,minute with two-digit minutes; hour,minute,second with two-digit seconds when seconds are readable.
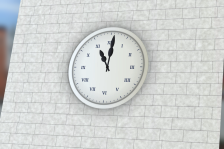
11,01
